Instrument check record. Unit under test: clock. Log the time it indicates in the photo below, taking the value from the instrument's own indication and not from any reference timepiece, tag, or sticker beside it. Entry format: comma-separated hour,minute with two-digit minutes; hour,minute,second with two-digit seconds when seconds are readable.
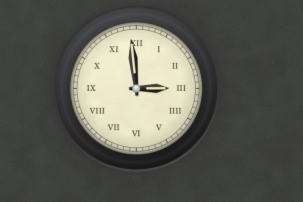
2,59
